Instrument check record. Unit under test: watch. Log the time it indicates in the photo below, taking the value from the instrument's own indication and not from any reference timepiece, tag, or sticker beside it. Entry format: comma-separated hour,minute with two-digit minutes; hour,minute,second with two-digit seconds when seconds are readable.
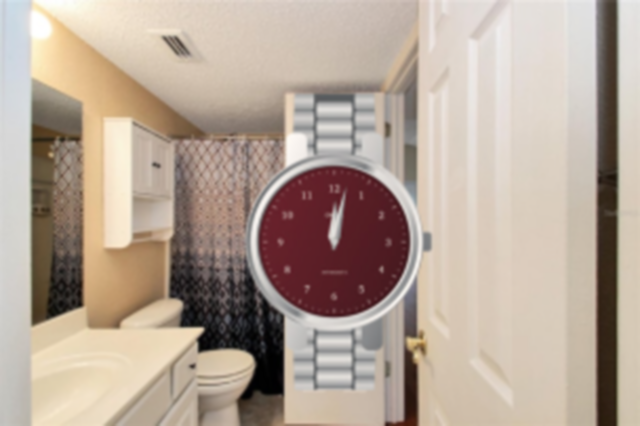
12,02
